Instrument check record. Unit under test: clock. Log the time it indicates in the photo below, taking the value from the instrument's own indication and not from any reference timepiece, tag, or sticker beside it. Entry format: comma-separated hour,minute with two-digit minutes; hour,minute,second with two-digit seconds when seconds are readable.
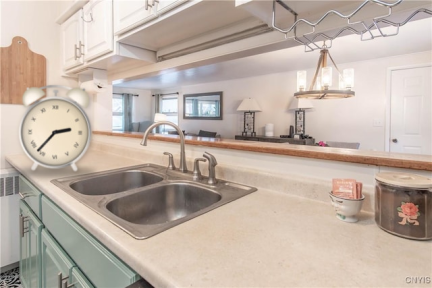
2,37
